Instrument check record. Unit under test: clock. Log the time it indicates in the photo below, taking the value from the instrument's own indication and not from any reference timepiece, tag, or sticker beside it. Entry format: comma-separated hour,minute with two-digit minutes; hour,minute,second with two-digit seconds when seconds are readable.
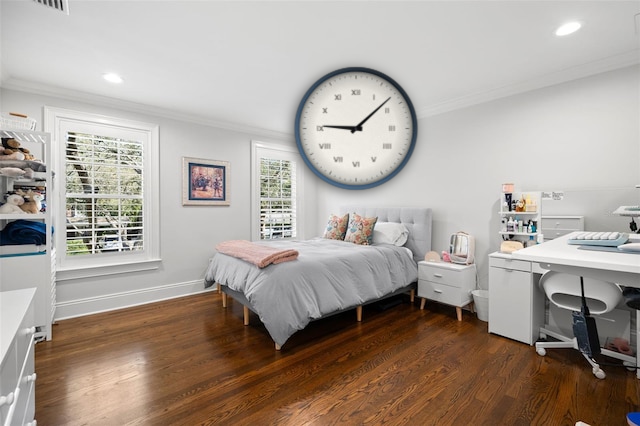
9,08
